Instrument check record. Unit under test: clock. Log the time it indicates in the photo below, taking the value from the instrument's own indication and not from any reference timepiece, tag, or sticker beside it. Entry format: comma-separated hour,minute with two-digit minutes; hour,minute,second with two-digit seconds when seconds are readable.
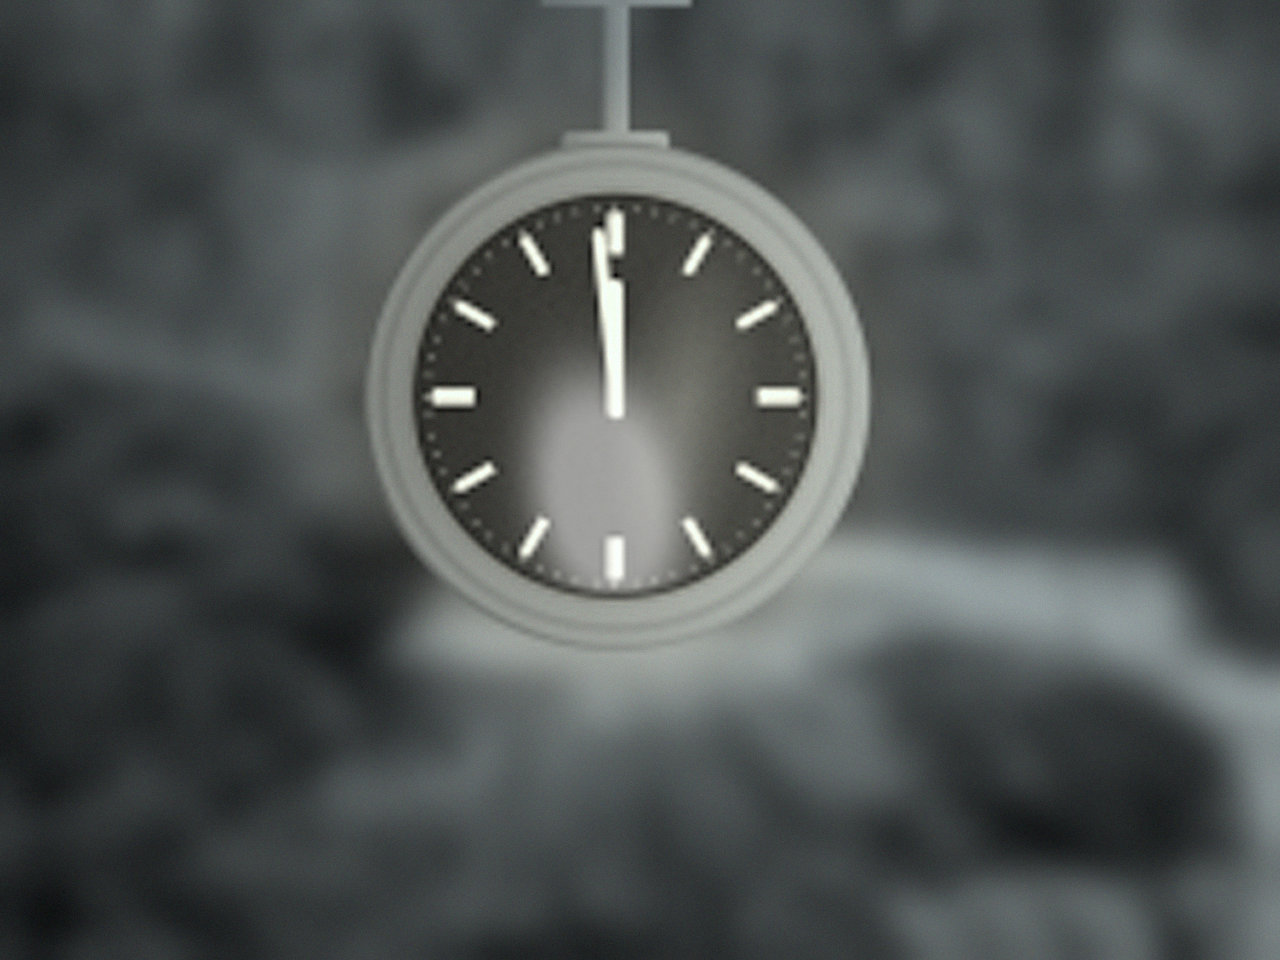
11,59
